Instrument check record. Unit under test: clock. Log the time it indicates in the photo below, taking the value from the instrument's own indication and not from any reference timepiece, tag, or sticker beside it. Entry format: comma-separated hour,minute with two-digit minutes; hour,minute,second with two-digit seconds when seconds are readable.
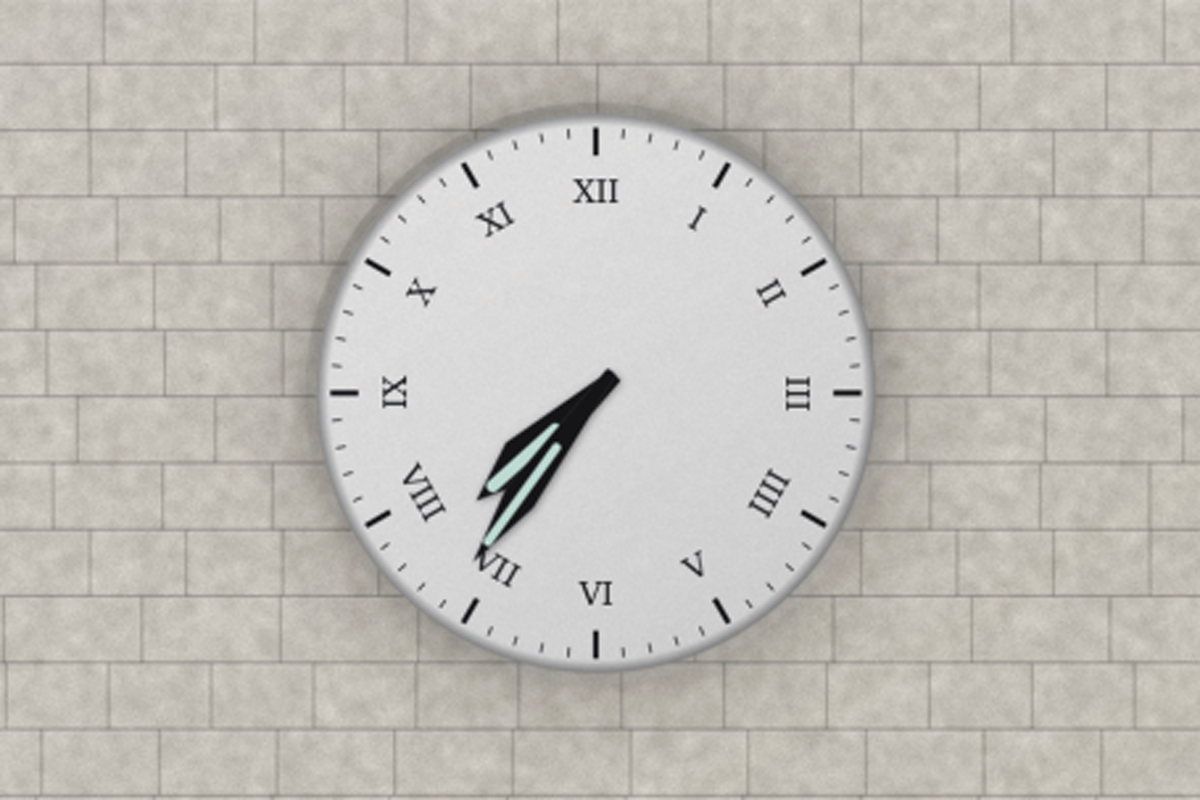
7,36
